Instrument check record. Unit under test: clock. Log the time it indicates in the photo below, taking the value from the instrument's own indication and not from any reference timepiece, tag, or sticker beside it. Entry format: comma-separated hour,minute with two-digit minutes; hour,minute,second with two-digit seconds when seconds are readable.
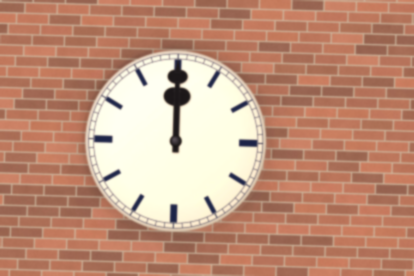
12,00
